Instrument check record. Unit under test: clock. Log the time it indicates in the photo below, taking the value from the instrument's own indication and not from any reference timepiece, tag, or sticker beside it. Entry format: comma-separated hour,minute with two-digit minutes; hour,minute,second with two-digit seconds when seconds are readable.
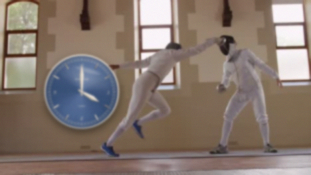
4,00
